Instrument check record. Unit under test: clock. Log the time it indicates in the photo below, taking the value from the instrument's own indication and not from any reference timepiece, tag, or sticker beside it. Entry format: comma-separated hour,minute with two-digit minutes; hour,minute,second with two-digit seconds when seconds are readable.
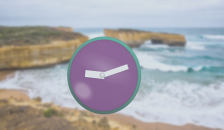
9,12
